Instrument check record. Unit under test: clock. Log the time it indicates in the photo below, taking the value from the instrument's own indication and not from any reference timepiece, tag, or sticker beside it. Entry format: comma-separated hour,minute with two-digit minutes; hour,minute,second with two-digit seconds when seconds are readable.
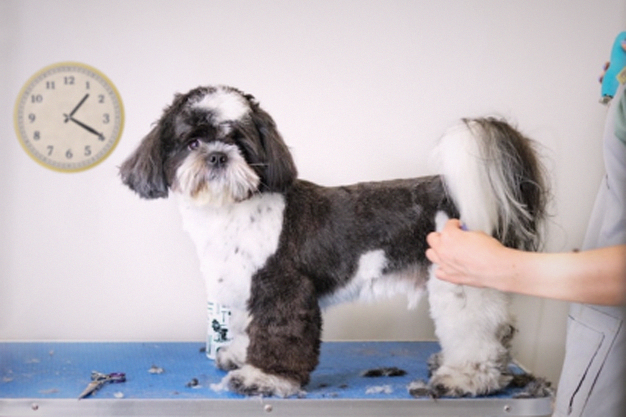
1,20
